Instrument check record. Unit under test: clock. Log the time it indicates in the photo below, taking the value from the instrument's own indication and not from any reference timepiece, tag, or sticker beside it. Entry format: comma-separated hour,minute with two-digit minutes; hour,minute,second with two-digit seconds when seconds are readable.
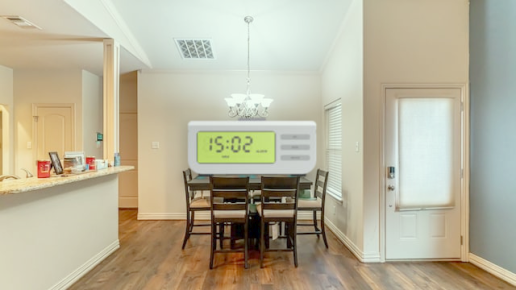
15,02
